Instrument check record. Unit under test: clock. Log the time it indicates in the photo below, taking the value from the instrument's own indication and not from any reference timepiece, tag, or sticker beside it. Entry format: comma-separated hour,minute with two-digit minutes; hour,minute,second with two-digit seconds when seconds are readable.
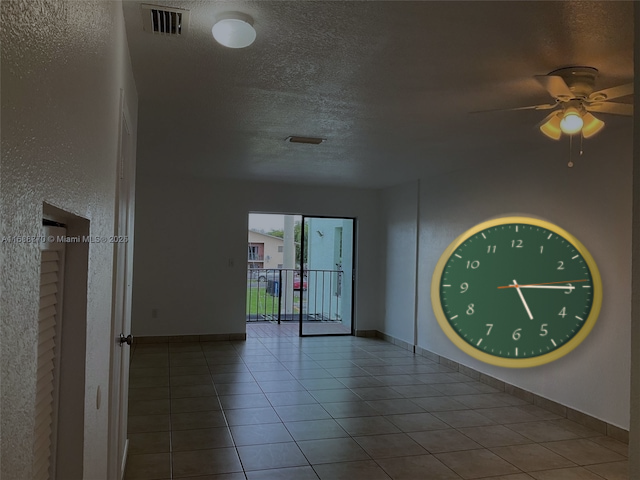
5,15,14
